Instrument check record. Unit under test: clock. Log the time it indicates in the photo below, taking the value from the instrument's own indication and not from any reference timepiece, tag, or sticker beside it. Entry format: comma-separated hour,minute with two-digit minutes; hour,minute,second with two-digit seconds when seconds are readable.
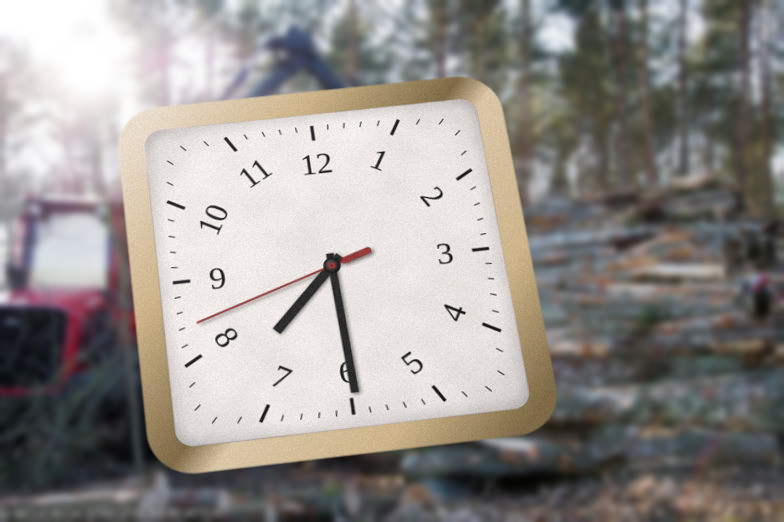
7,29,42
